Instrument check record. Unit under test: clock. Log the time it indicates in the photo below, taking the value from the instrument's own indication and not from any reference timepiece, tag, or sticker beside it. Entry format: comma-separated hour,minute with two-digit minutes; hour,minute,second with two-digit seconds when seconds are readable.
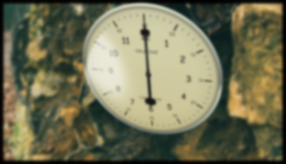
6,00
